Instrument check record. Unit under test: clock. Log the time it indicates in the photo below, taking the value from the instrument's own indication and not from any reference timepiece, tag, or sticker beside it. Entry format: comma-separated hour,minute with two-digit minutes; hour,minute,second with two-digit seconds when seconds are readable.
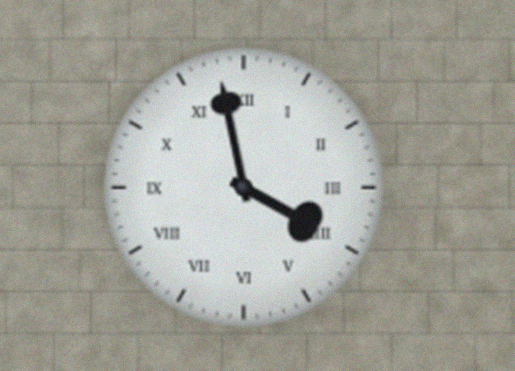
3,58
